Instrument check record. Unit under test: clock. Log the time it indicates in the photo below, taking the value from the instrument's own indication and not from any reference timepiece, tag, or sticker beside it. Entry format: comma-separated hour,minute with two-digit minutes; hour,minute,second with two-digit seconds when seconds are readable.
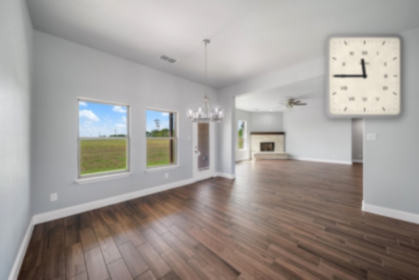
11,45
